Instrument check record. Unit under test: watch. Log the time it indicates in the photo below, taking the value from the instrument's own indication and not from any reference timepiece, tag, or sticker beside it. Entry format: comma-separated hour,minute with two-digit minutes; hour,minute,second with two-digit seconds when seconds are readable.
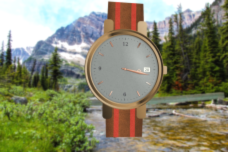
3,17
